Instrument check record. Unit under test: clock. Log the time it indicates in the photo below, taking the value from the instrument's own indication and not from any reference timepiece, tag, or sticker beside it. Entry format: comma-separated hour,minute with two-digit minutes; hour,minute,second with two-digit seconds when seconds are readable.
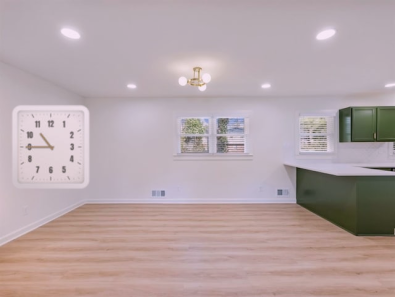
10,45
